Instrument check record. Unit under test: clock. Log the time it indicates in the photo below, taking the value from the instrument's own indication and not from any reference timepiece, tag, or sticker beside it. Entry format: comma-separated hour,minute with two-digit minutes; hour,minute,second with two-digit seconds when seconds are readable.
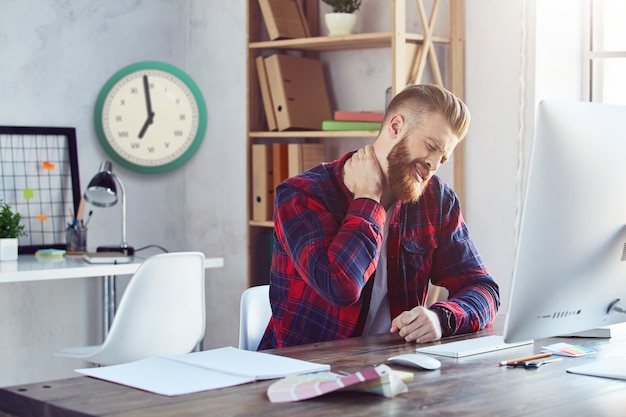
6,59
